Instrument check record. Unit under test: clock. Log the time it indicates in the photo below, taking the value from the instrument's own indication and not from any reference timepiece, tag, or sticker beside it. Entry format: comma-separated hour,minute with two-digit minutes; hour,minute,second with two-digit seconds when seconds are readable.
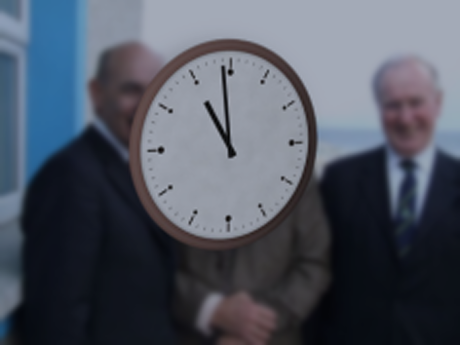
10,59
